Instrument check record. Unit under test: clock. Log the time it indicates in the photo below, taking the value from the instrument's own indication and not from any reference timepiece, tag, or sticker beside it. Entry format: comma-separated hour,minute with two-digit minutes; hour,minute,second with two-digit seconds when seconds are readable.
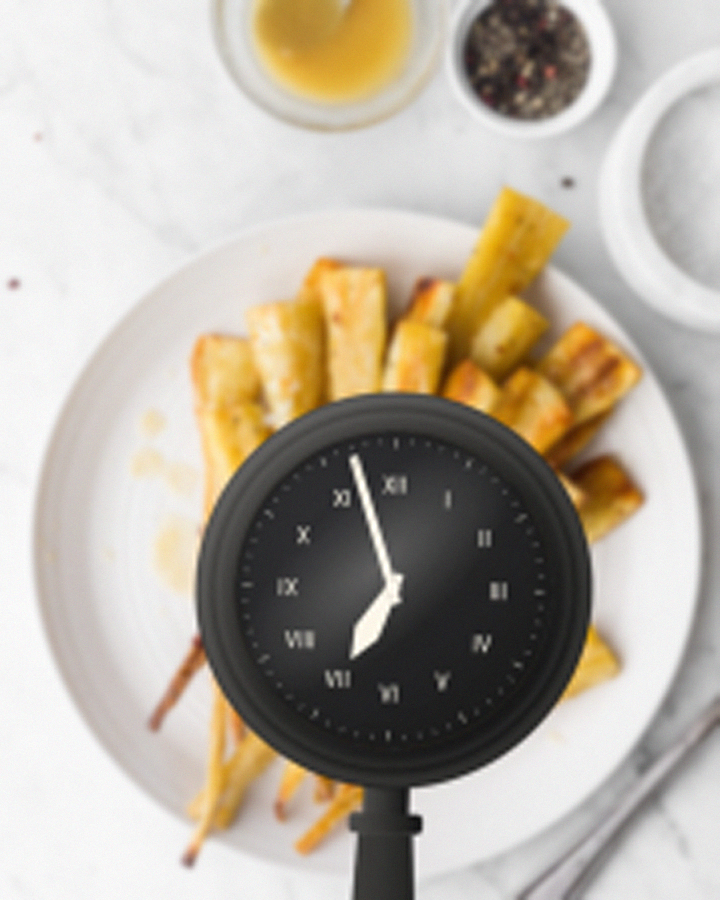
6,57
